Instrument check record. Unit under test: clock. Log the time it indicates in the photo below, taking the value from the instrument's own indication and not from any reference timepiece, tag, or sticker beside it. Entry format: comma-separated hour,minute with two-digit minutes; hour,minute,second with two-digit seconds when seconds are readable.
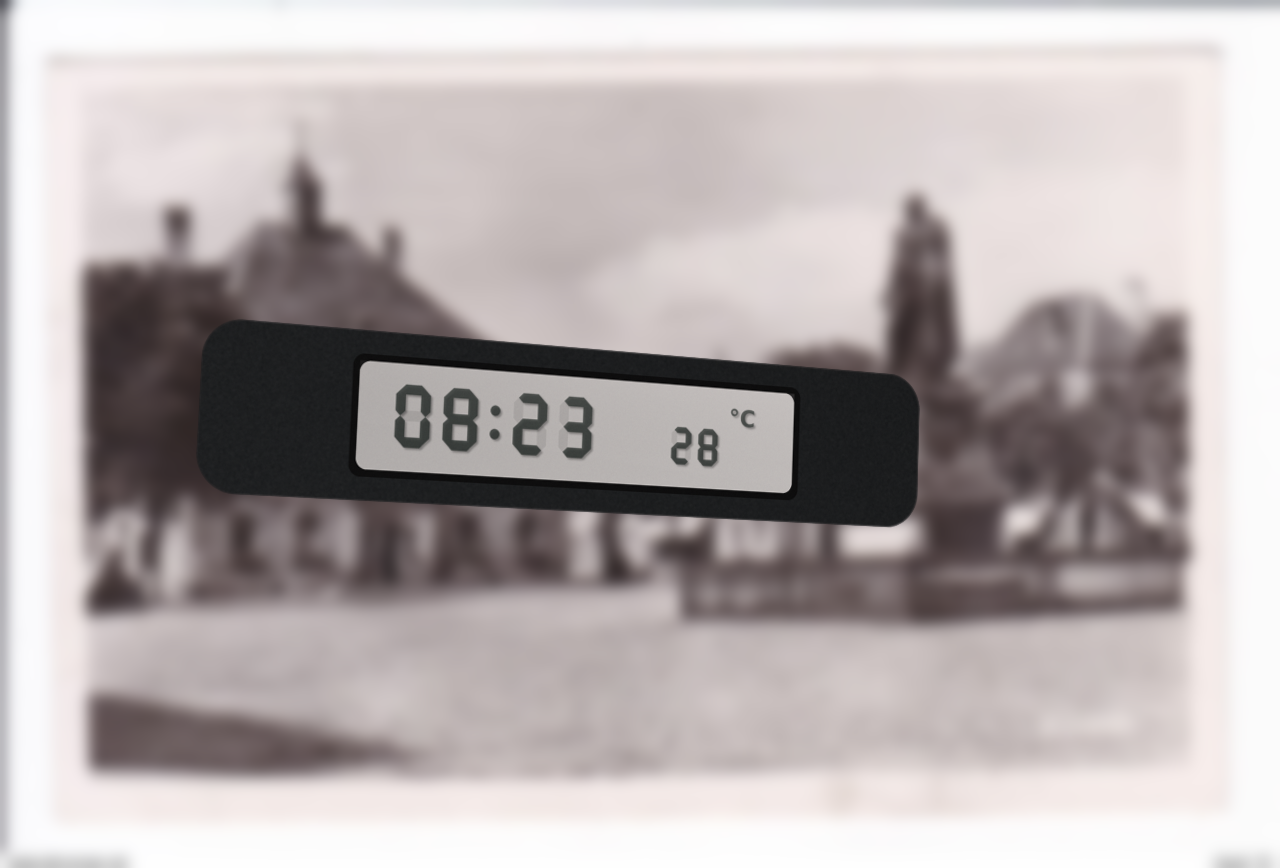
8,23
